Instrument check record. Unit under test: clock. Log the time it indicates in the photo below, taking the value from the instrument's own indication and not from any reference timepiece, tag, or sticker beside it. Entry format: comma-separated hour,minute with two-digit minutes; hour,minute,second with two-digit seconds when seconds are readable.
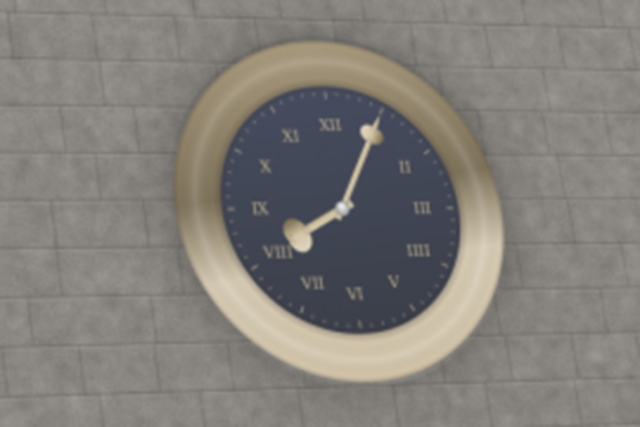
8,05
